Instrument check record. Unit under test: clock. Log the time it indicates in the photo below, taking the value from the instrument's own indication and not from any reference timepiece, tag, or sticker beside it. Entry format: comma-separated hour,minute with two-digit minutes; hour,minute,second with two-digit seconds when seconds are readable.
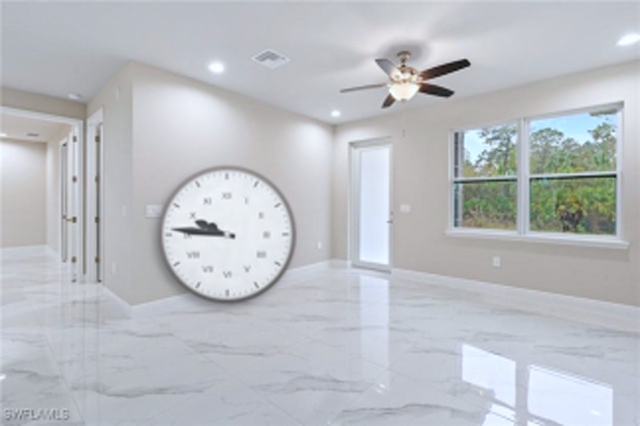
9,46
